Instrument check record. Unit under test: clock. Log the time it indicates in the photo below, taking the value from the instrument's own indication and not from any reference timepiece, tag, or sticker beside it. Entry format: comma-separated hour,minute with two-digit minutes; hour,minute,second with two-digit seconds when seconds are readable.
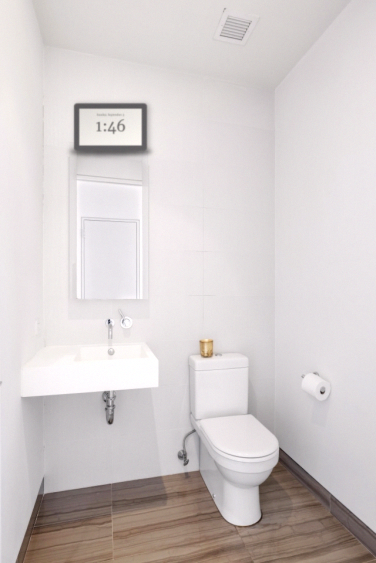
1,46
